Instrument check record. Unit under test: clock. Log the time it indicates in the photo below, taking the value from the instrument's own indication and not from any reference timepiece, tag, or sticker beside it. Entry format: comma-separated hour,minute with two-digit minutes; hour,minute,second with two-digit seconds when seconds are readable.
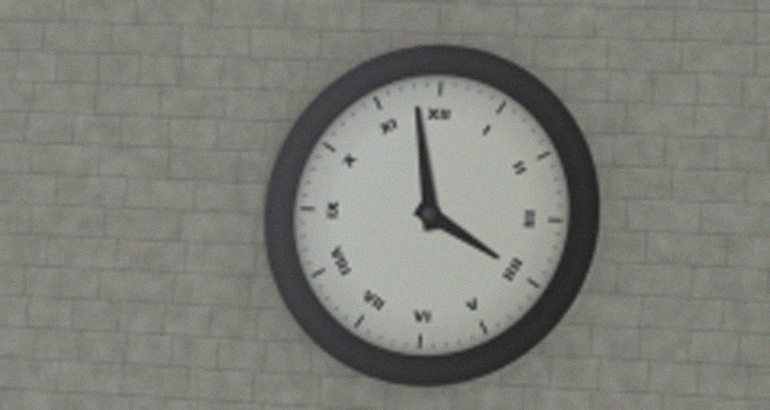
3,58
